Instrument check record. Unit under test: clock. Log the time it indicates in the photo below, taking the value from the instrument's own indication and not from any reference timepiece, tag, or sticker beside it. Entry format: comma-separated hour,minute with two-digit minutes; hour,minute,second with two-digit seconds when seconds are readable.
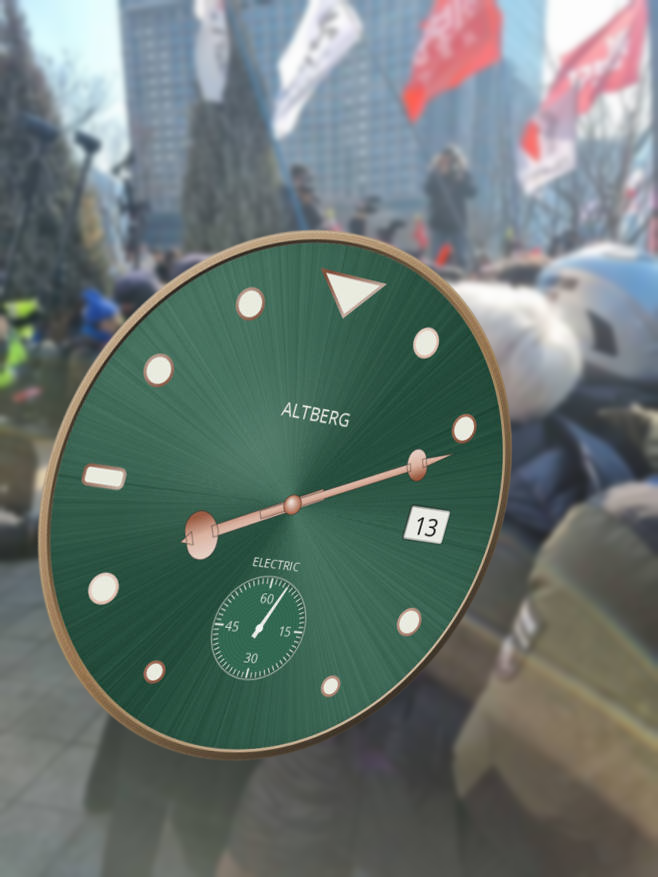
8,11,04
